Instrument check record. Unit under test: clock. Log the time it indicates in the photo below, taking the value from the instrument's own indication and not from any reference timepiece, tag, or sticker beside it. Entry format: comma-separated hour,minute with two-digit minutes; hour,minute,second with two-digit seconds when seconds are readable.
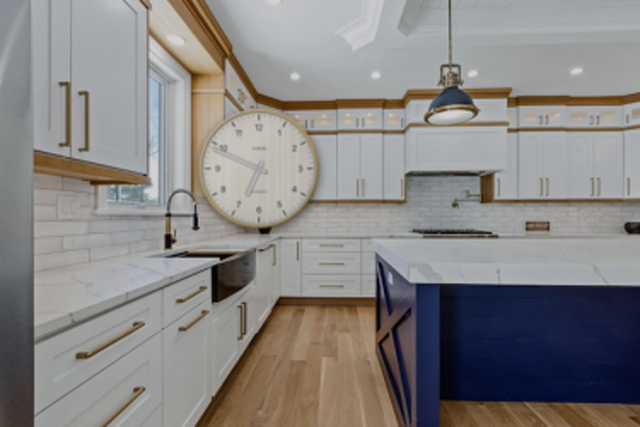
6,49
